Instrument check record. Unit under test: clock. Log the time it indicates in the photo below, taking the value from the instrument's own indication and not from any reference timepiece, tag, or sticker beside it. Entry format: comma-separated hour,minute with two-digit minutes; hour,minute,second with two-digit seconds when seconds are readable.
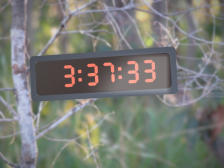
3,37,33
